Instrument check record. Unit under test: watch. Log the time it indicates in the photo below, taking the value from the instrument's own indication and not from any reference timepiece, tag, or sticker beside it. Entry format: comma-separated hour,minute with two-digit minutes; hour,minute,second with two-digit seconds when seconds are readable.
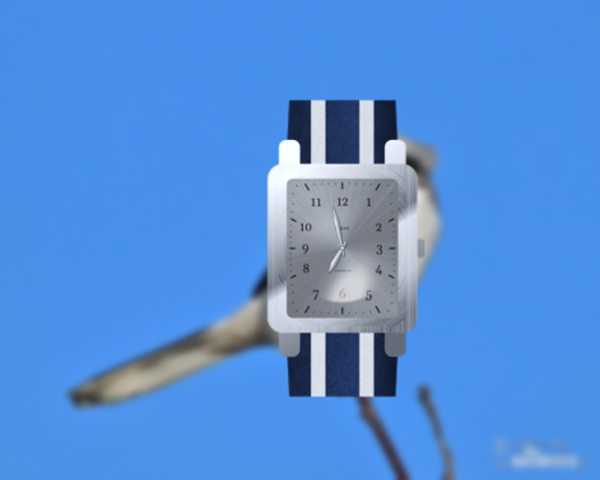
6,58
